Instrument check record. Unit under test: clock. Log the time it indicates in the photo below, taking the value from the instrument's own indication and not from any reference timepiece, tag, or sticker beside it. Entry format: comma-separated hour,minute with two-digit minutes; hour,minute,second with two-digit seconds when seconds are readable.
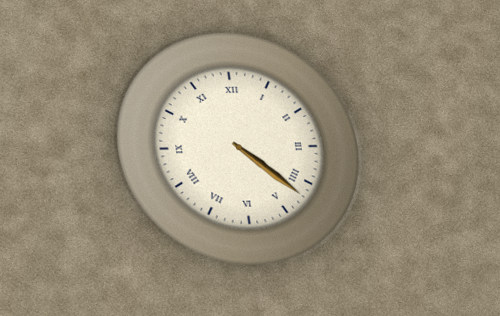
4,22
